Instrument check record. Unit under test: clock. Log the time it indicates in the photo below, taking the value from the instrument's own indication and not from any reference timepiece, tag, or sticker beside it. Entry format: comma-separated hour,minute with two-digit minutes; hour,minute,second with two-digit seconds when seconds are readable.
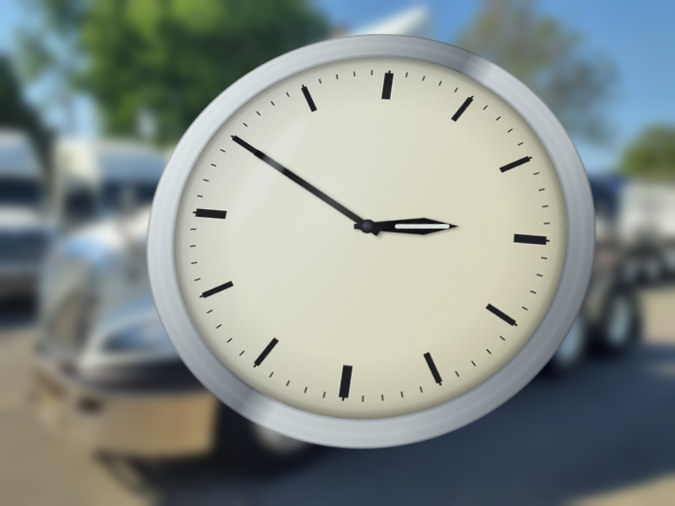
2,50
